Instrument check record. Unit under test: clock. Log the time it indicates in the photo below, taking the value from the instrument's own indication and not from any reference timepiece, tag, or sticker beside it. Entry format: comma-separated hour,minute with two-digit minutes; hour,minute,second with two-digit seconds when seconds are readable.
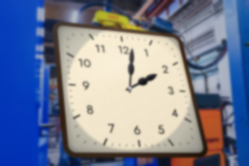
2,02
